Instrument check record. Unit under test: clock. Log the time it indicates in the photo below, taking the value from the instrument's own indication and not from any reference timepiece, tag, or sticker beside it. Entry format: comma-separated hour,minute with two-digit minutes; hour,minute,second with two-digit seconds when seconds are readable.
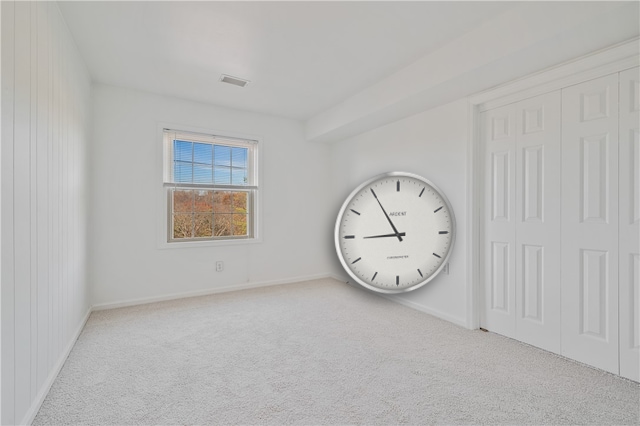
8,55
